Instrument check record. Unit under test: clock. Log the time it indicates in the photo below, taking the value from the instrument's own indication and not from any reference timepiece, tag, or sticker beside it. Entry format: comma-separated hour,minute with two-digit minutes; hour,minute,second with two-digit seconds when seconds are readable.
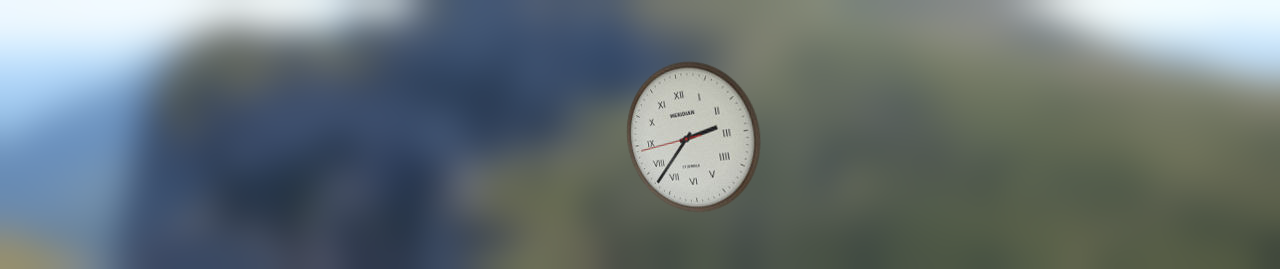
2,37,44
